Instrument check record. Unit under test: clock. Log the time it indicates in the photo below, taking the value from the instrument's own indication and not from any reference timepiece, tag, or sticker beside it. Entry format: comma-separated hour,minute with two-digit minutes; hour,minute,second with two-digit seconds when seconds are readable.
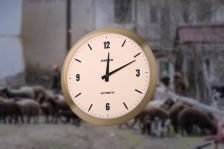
12,11
